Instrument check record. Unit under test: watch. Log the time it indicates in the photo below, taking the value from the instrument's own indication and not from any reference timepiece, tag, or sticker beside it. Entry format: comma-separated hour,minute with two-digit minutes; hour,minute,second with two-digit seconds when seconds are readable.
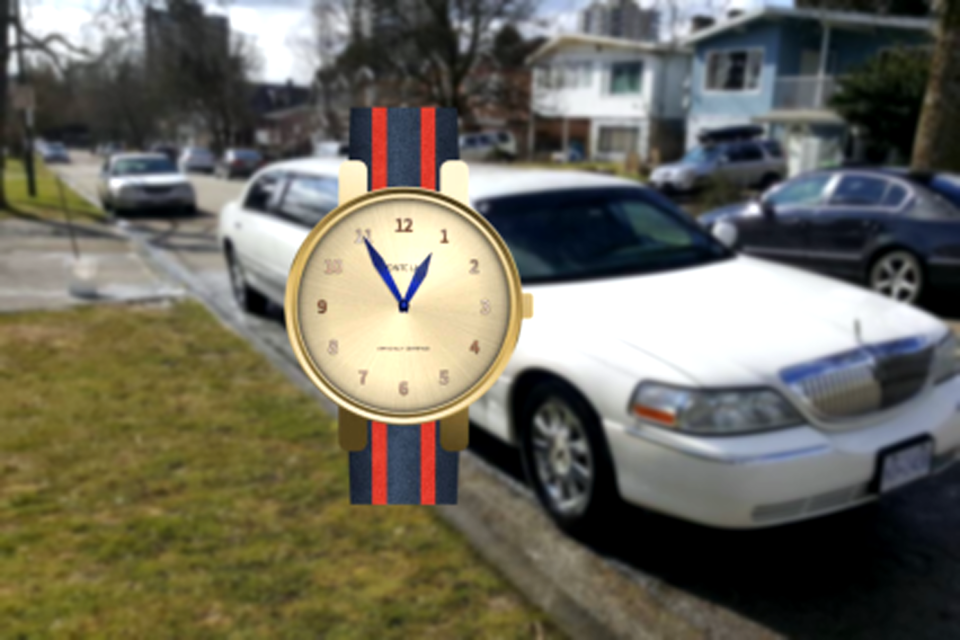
12,55
